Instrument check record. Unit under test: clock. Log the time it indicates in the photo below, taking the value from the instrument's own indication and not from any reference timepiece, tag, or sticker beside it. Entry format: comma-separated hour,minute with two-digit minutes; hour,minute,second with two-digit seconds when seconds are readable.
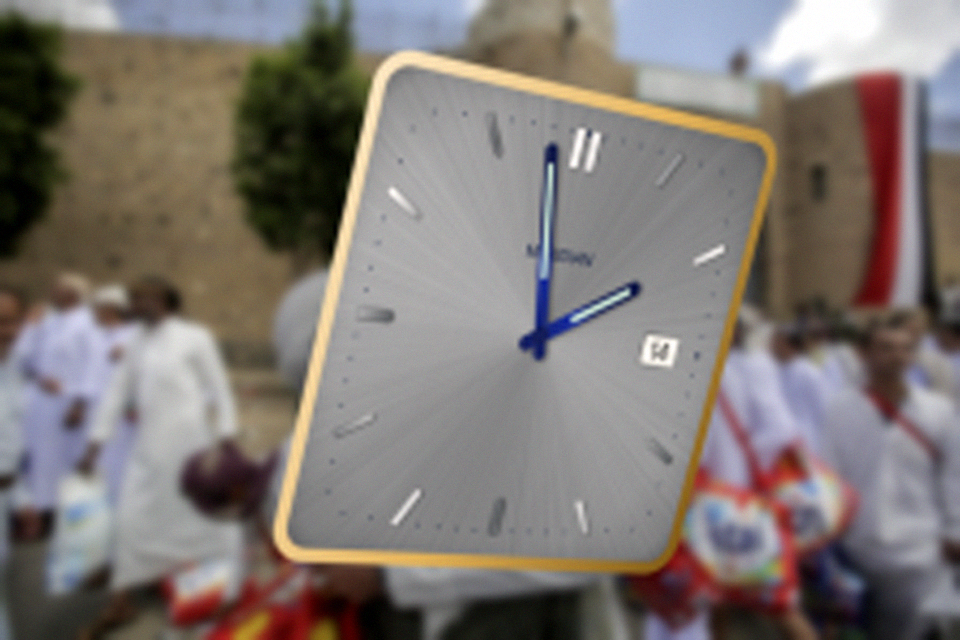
1,58
